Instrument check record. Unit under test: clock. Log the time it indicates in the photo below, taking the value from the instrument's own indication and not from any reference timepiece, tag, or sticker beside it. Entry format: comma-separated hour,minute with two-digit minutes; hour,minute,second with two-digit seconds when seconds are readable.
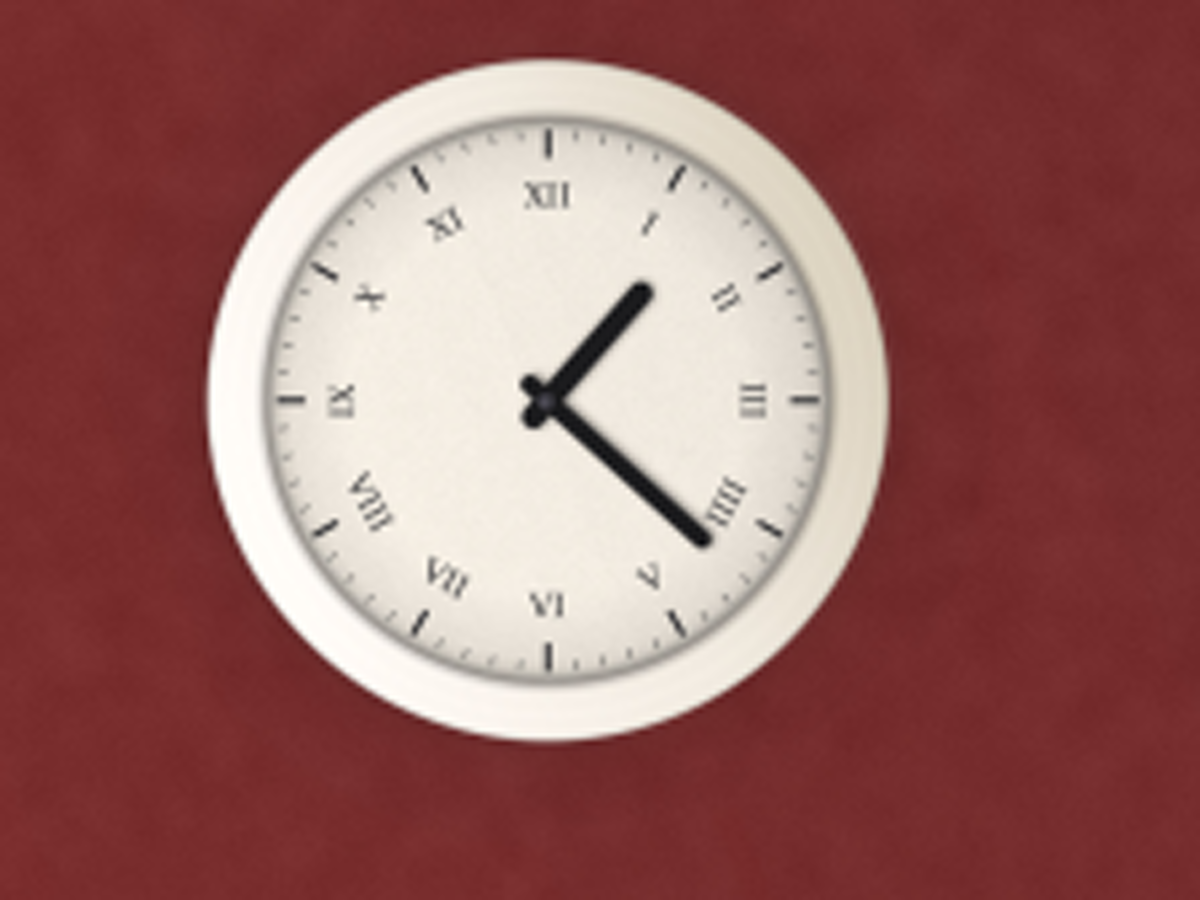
1,22
